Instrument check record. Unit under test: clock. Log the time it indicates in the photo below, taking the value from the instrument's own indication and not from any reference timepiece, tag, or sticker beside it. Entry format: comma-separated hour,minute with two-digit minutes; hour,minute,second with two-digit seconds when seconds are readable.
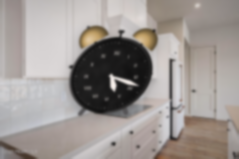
5,18
